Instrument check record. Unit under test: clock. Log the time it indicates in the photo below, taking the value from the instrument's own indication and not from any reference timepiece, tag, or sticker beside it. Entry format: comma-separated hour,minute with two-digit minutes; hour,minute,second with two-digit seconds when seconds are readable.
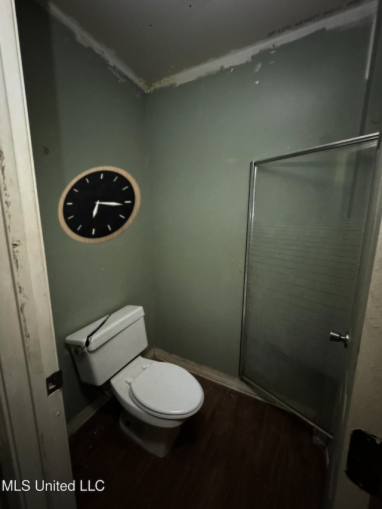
6,16
